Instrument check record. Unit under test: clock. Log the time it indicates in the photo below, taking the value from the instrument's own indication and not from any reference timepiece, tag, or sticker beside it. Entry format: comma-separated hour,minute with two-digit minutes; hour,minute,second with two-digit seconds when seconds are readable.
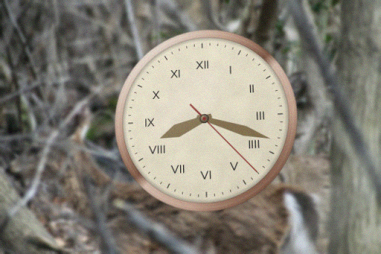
8,18,23
